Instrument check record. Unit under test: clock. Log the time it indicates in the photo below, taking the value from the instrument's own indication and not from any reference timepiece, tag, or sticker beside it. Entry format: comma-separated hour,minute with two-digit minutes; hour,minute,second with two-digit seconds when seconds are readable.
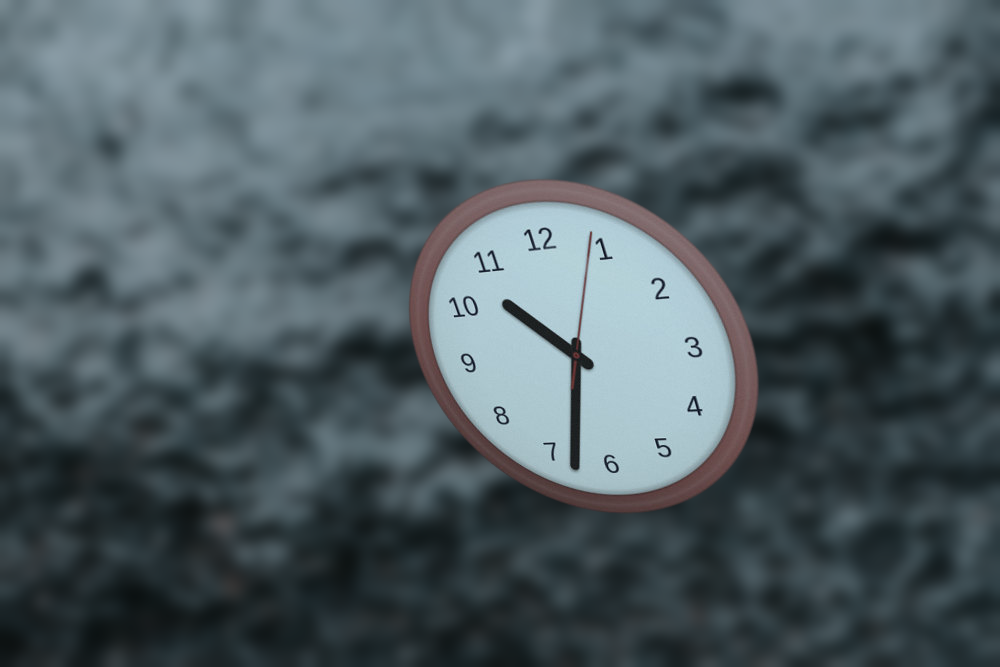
10,33,04
